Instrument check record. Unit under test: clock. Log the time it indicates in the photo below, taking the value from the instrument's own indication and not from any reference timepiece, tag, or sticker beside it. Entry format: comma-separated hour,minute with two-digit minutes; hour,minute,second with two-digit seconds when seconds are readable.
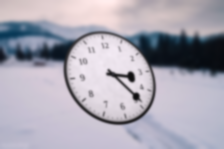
3,24
